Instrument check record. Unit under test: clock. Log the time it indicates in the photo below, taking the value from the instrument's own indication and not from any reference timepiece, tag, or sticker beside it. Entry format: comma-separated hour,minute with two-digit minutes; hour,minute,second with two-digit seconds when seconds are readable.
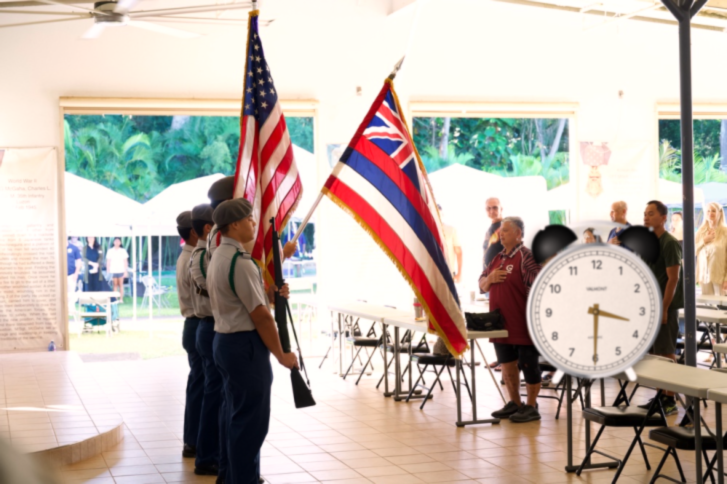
3,30
